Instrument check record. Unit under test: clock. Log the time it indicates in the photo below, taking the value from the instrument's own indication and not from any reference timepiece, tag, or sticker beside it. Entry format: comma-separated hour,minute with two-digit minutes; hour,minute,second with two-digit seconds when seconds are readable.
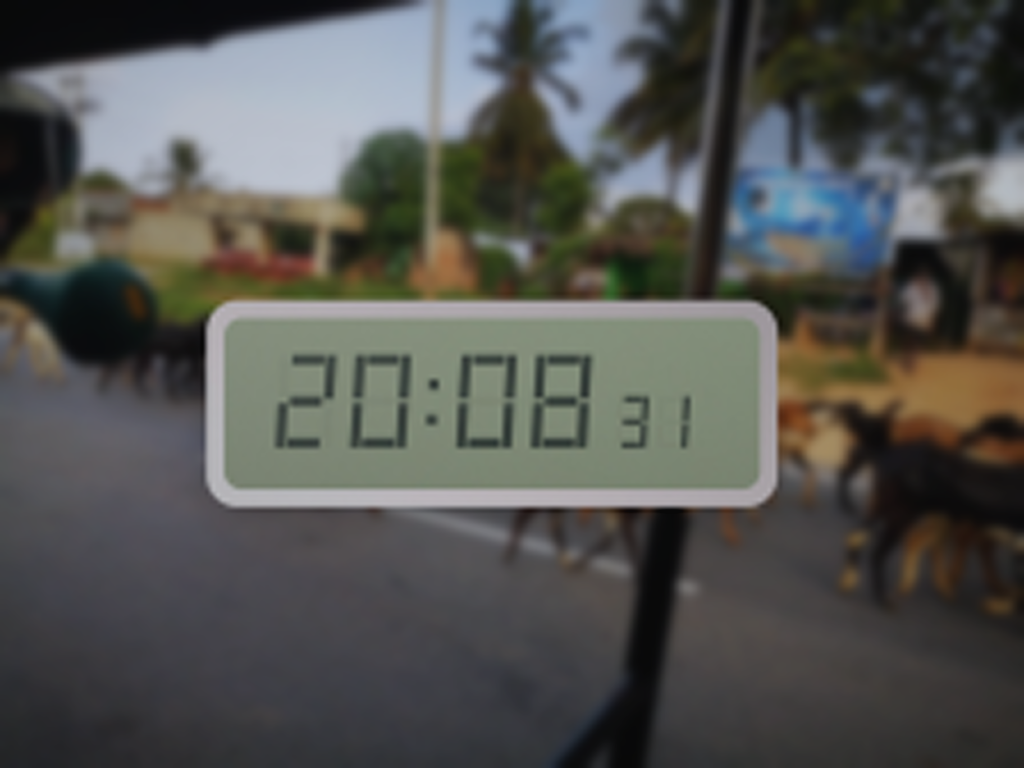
20,08,31
